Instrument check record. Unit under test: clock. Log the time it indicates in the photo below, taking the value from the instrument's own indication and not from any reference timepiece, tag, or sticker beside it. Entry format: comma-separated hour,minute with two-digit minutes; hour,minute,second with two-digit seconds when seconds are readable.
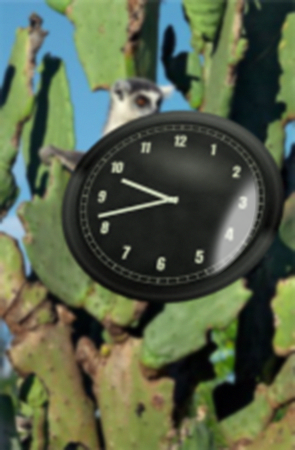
9,42
